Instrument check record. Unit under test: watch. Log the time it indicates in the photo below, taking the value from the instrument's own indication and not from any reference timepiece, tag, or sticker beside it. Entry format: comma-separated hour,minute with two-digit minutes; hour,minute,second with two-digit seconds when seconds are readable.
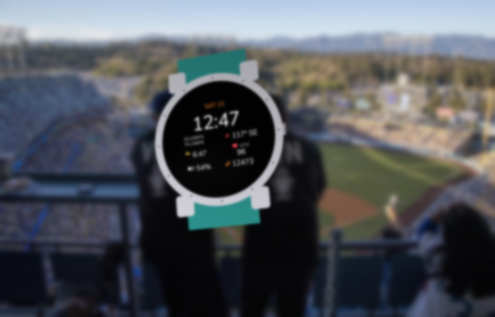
12,47
